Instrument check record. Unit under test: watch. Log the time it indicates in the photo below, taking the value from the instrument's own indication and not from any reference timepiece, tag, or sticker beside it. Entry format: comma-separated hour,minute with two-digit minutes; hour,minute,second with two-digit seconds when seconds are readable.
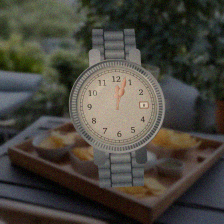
12,03
